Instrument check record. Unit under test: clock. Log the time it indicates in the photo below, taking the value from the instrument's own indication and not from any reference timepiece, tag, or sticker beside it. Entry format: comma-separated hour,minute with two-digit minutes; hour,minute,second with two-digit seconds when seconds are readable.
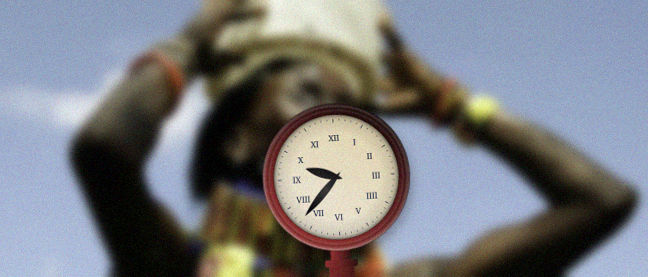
9,37
